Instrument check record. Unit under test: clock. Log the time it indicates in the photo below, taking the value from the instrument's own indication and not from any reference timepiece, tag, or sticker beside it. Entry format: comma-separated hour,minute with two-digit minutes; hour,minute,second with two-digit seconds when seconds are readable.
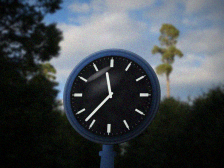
11,37
